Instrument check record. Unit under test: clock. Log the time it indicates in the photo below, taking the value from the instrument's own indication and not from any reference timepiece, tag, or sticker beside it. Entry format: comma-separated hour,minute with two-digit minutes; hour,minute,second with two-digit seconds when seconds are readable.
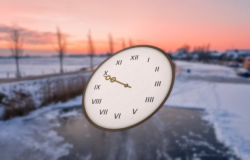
9,49
